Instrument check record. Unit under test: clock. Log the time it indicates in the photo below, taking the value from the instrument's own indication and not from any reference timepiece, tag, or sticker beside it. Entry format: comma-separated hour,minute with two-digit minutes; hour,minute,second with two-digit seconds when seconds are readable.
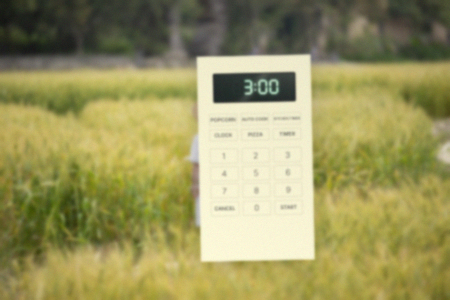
3,00
